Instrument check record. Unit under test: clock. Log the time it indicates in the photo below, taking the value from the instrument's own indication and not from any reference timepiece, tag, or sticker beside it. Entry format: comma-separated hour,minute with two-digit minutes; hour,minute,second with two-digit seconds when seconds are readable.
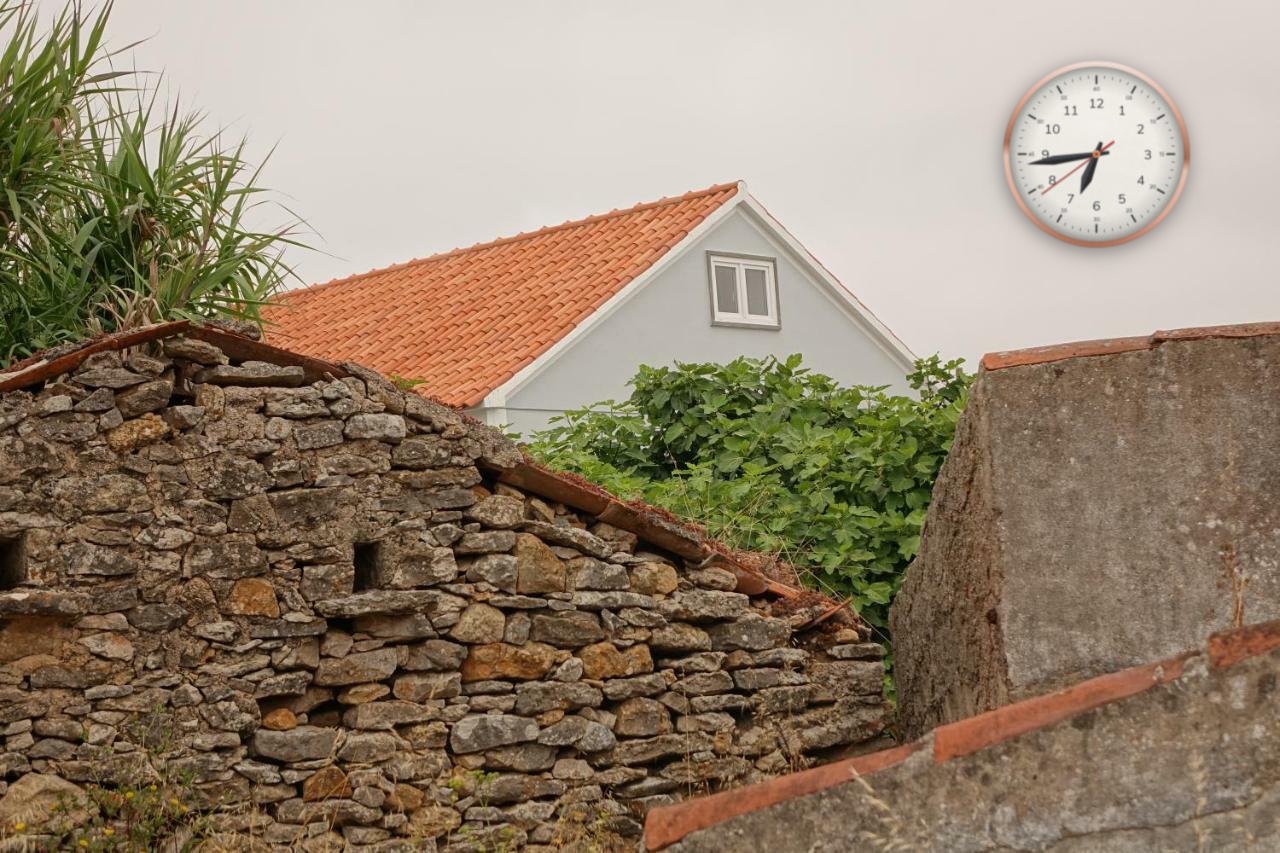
6,43,39
